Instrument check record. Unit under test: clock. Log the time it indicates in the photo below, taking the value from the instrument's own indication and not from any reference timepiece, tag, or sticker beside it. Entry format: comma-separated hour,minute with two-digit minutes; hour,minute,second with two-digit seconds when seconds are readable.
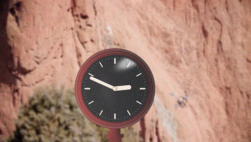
2,49
